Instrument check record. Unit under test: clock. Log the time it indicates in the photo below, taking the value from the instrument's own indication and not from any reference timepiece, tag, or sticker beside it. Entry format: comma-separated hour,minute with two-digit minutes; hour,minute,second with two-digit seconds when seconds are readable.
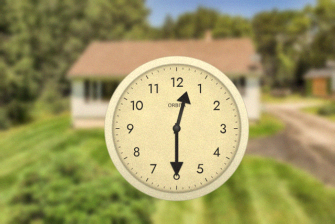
12,30
